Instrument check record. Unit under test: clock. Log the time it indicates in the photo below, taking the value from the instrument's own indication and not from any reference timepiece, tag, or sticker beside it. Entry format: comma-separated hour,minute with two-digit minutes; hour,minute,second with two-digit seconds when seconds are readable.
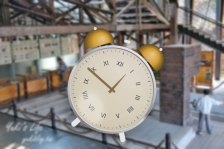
12,49
